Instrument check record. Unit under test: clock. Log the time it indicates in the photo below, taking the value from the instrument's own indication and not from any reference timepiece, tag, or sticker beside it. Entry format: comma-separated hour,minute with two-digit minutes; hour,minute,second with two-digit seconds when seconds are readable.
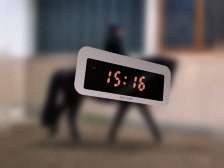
15,16
